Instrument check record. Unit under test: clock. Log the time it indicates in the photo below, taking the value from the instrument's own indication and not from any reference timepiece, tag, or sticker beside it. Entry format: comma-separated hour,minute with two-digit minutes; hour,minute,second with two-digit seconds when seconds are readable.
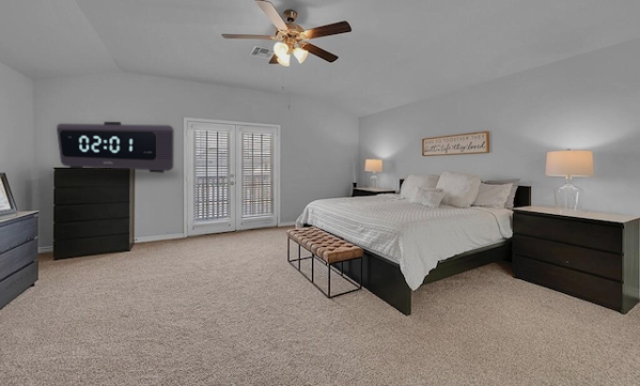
2,01
